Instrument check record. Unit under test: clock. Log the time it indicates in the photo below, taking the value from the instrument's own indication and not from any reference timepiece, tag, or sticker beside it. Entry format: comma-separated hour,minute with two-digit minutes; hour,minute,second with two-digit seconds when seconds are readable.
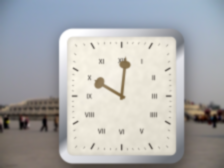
10,01
